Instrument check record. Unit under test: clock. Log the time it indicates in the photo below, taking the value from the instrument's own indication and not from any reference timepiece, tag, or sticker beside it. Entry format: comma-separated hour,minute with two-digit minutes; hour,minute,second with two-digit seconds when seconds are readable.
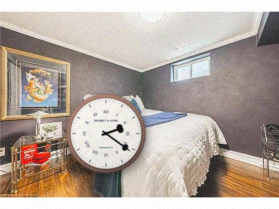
2,21
